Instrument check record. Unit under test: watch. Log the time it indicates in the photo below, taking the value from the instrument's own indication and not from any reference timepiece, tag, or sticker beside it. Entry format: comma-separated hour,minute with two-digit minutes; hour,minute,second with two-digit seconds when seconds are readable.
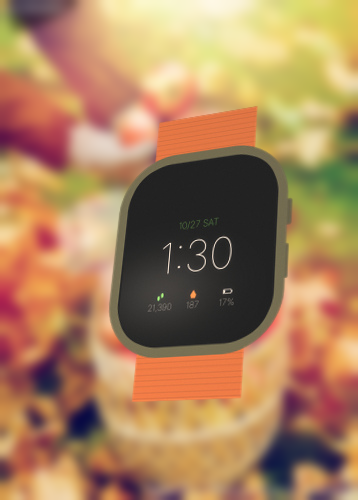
1,30
